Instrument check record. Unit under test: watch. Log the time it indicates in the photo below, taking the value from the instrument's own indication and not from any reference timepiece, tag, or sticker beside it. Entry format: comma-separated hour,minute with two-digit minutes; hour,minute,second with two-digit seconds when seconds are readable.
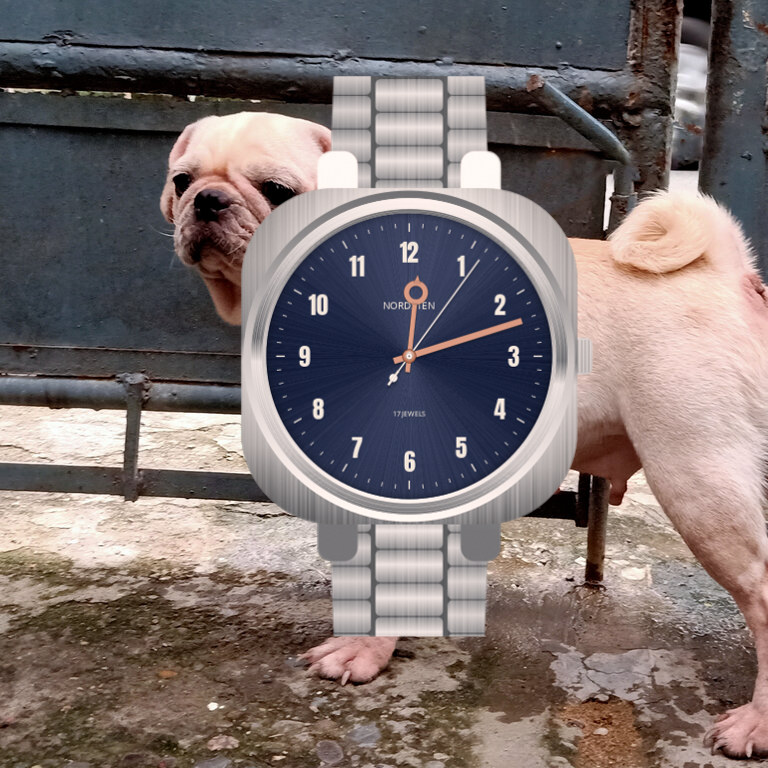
12,12,06
